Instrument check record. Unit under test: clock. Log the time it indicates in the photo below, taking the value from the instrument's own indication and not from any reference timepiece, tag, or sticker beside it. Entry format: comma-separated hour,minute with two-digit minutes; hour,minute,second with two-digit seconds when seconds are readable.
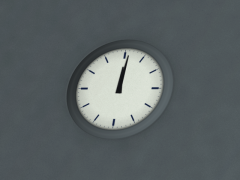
12,01
